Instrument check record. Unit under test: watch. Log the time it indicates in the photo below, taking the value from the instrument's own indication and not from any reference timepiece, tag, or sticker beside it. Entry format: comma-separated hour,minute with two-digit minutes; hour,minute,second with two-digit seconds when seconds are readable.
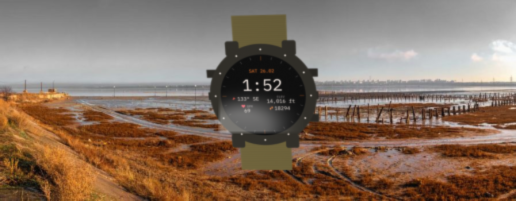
1,52
